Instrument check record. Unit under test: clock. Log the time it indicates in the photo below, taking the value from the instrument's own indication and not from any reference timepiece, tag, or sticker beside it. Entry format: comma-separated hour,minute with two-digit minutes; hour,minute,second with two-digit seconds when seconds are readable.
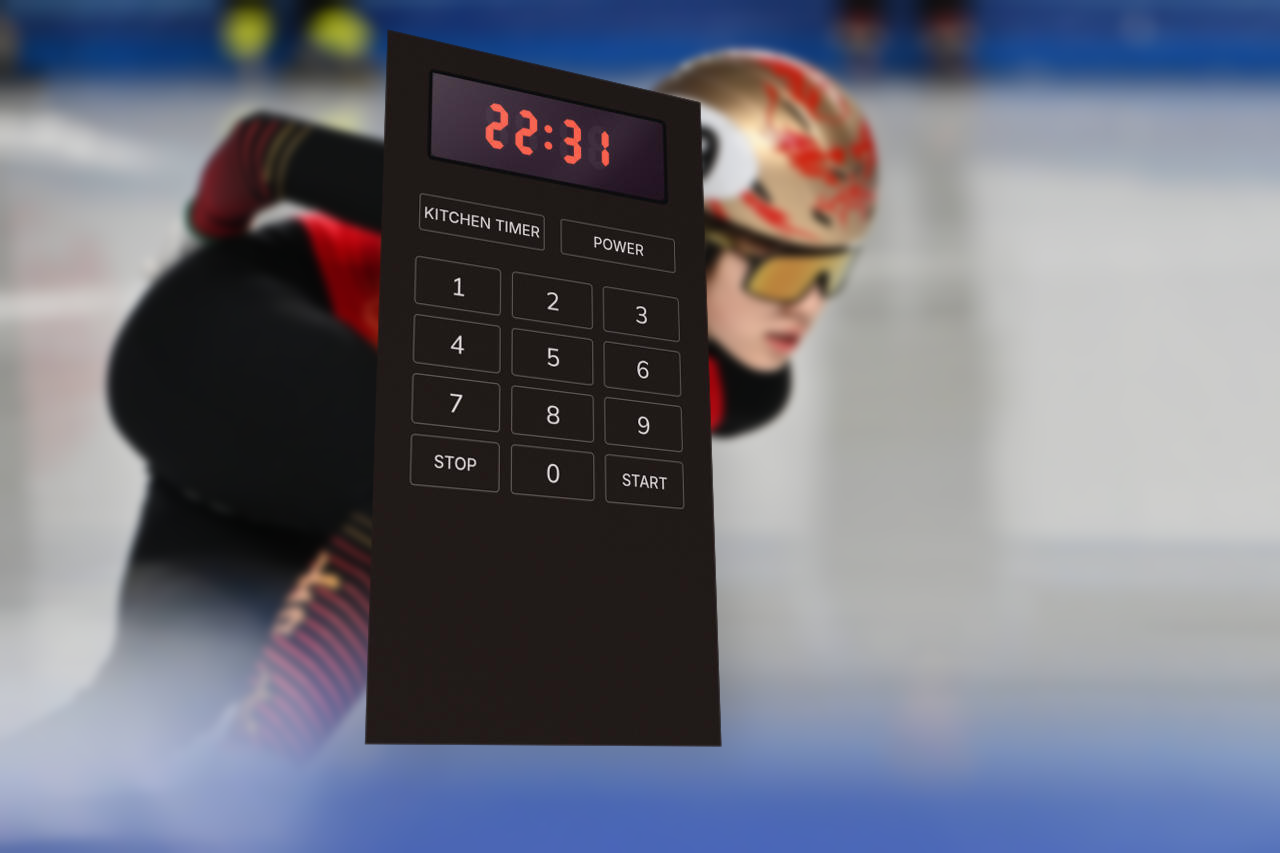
22,31
